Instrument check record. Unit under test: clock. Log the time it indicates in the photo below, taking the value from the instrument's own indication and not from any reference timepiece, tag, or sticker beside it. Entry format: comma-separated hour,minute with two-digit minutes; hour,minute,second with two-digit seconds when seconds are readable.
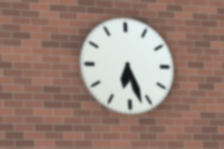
6,27
